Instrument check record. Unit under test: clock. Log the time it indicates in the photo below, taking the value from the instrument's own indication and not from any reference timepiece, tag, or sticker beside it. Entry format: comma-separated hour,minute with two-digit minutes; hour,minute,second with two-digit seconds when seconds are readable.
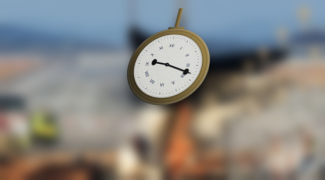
9,18
